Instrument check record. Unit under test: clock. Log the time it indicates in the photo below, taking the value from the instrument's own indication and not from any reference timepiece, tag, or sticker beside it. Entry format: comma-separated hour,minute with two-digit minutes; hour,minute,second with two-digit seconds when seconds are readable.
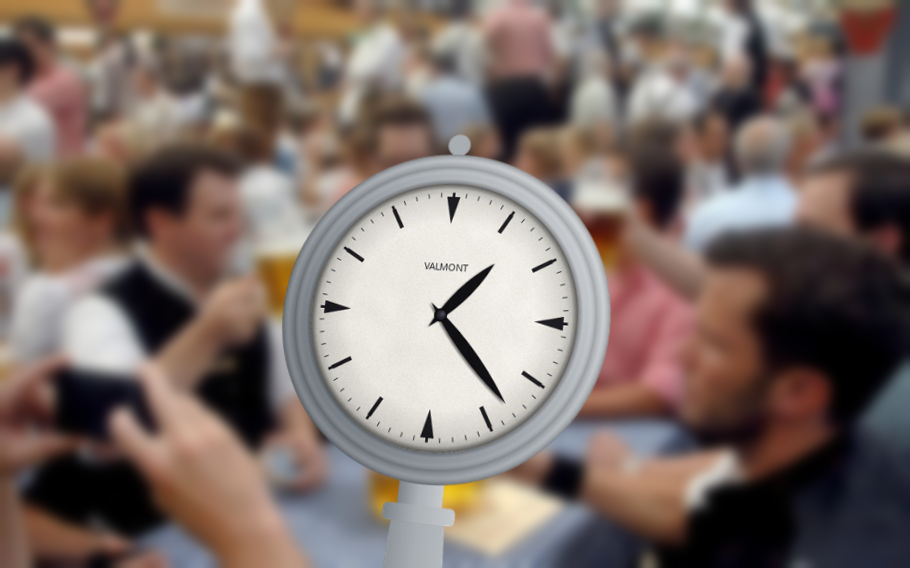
1,23
